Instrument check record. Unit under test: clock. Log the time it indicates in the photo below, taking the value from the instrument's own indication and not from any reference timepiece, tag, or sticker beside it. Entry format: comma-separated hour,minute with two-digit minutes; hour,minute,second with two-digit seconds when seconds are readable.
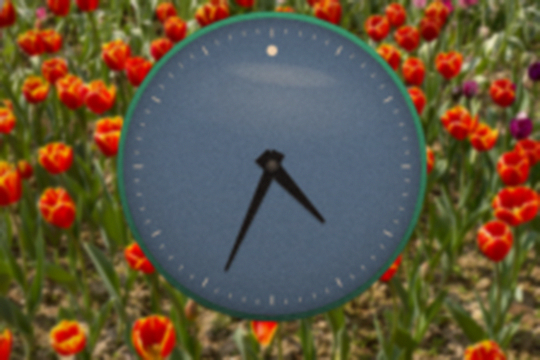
4,34
